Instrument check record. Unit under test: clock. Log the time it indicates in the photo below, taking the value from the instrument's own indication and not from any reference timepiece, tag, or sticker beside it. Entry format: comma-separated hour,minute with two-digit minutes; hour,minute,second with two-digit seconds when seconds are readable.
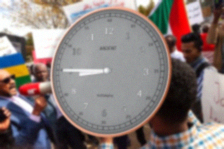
8,45
